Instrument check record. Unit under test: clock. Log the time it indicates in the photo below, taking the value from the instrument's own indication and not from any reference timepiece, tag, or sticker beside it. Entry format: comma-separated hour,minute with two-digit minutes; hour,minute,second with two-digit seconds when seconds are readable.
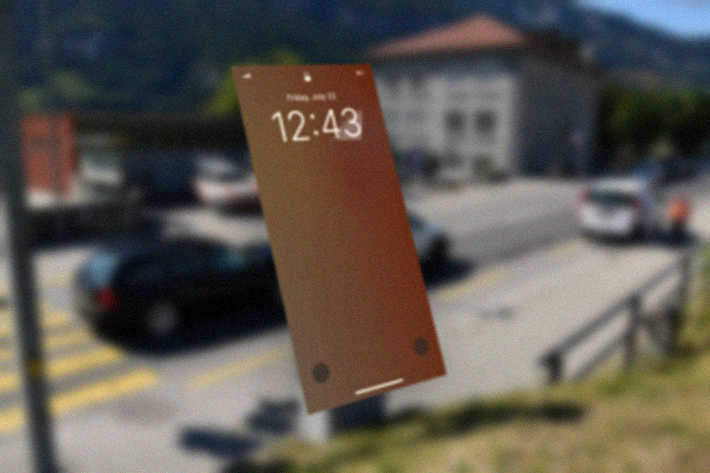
12,43
